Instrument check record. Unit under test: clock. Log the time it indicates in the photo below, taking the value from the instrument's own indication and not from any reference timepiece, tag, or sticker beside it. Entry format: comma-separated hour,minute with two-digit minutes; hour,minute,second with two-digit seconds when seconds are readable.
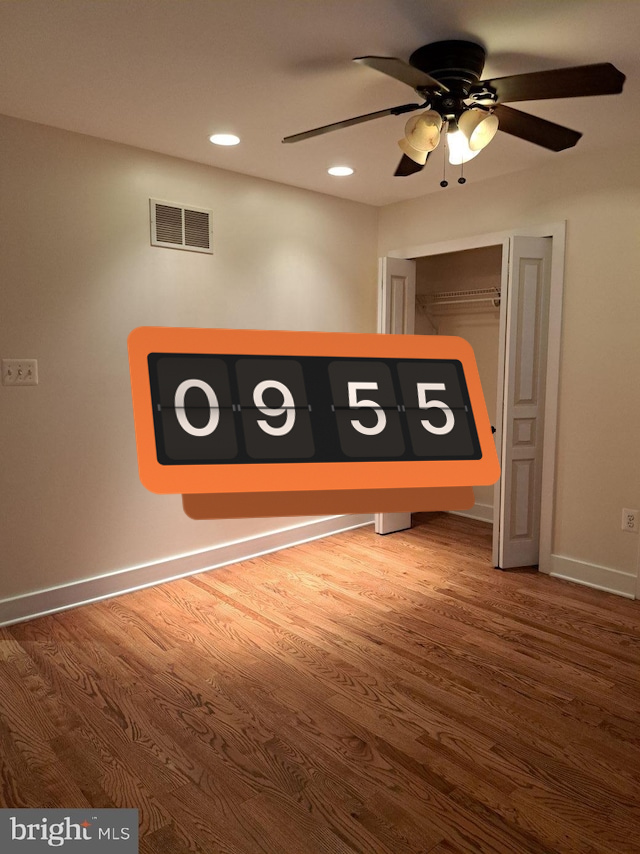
9,55
